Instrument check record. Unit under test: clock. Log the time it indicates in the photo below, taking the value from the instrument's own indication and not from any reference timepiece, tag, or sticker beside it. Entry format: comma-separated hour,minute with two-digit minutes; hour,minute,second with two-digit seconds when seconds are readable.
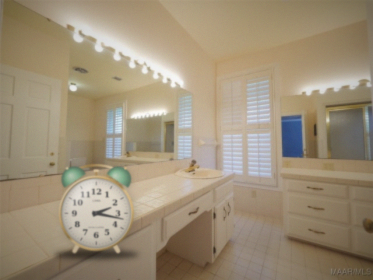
2,17
